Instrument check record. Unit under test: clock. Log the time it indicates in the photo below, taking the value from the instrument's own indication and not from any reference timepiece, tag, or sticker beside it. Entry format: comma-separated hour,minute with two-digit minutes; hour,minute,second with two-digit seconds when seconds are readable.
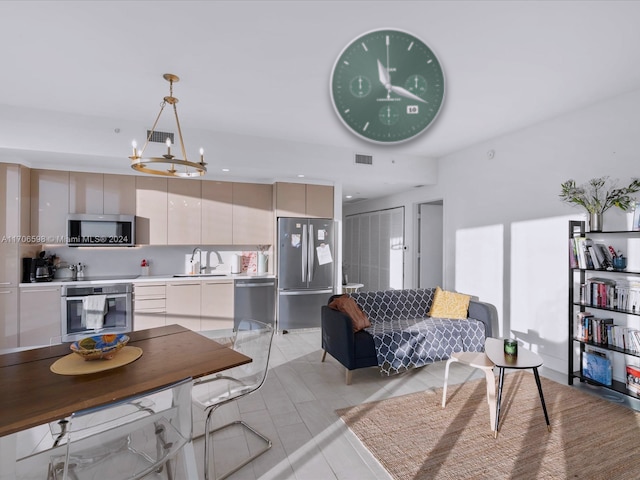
11,19
